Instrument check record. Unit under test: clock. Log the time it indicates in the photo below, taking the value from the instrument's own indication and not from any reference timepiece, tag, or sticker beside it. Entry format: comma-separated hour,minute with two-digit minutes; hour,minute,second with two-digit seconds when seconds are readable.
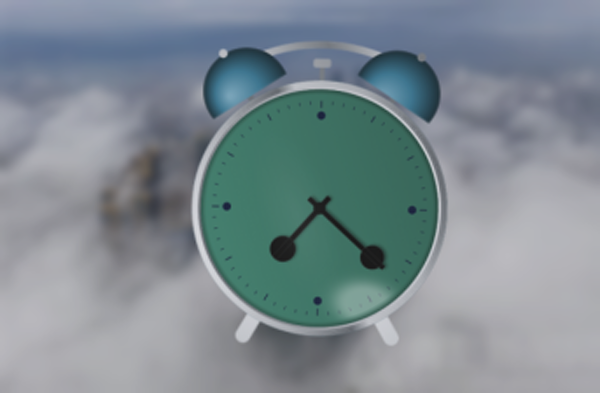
7,22
